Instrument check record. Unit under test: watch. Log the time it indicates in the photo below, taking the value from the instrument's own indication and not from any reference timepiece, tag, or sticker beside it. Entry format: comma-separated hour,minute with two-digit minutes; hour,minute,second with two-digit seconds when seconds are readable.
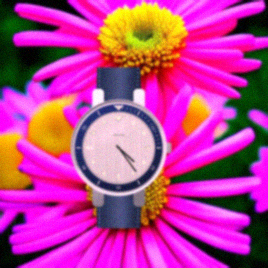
4,24
